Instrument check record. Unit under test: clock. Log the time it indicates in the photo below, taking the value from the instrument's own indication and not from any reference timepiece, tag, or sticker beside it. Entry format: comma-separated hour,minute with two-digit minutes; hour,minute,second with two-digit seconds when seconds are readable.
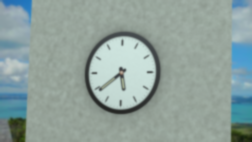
5,39
